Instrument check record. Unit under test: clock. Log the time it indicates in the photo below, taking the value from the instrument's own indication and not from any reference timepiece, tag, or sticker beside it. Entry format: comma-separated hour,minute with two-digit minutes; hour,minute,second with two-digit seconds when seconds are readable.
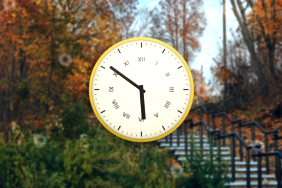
5,51
